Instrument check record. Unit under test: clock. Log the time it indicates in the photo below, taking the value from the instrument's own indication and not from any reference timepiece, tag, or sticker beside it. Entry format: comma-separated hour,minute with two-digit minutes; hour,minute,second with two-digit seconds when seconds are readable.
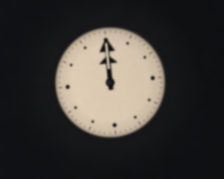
12,00
